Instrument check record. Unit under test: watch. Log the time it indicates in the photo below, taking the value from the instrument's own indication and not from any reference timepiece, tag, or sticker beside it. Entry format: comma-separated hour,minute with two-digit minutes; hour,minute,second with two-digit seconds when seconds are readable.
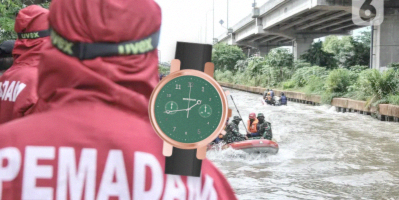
1,43
